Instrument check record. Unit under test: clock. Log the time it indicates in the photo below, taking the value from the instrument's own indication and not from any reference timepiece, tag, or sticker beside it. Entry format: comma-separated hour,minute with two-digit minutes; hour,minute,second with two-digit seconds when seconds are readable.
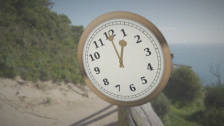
1,00
